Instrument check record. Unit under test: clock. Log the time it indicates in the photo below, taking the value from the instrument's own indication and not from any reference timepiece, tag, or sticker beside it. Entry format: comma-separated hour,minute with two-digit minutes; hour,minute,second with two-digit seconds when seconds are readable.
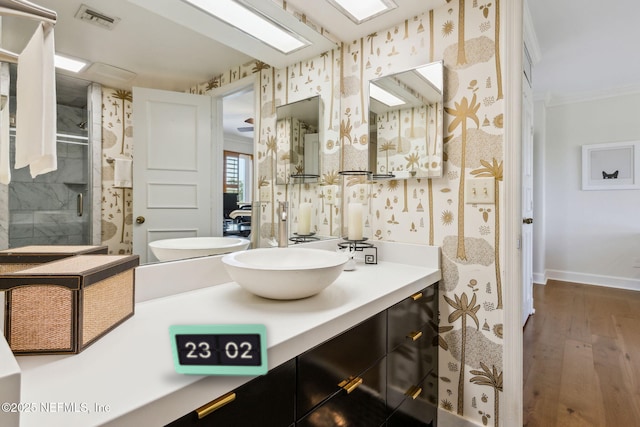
23,02
